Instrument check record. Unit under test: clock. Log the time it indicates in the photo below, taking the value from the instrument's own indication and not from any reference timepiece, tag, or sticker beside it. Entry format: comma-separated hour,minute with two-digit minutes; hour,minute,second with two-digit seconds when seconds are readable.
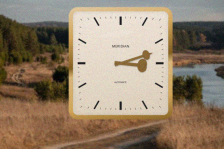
3,12
